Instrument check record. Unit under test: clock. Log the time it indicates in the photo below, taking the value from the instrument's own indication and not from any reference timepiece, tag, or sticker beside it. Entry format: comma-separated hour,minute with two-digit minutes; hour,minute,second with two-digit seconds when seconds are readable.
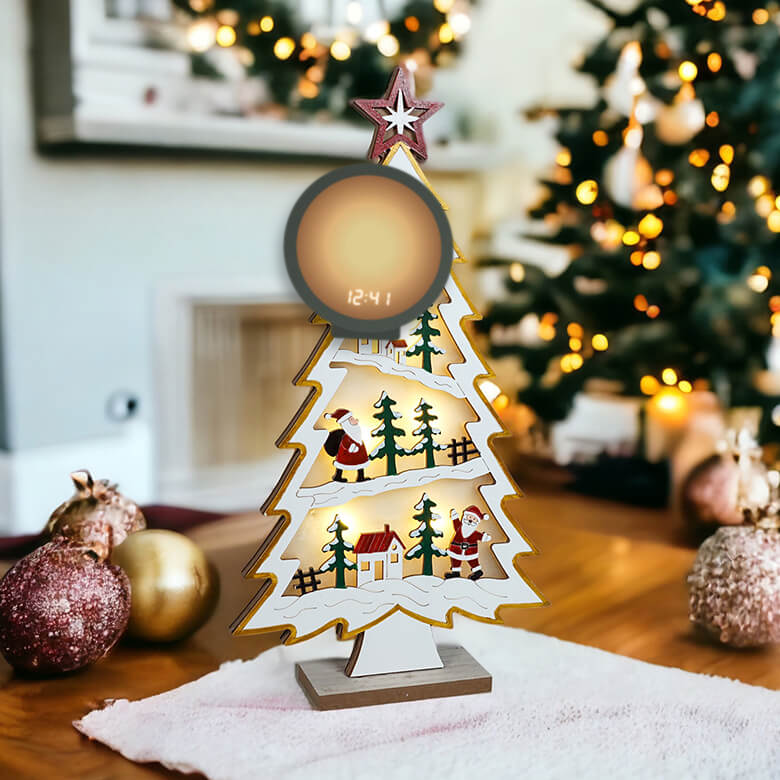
12,41
